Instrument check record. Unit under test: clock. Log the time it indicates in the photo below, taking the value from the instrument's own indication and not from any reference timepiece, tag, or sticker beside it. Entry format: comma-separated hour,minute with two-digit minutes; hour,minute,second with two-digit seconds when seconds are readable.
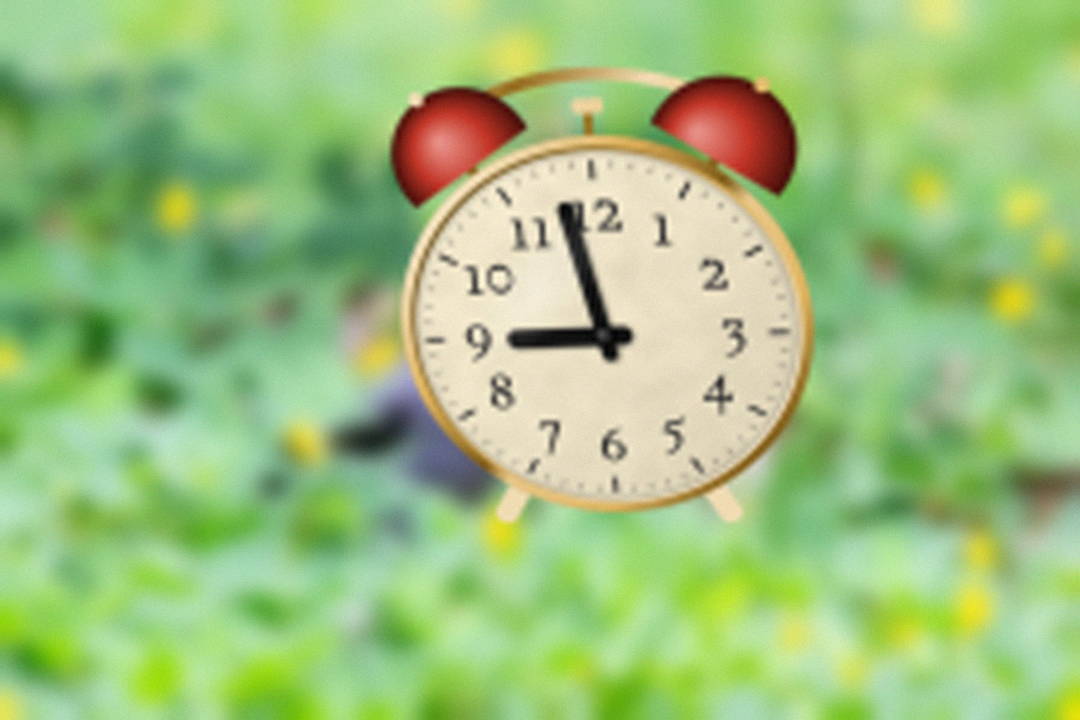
8,58
